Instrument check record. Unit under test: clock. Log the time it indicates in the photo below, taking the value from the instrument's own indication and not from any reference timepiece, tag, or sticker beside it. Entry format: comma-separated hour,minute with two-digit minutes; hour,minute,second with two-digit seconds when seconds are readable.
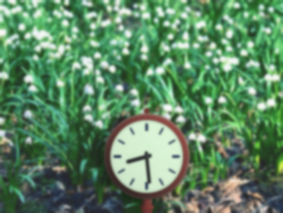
8,29
